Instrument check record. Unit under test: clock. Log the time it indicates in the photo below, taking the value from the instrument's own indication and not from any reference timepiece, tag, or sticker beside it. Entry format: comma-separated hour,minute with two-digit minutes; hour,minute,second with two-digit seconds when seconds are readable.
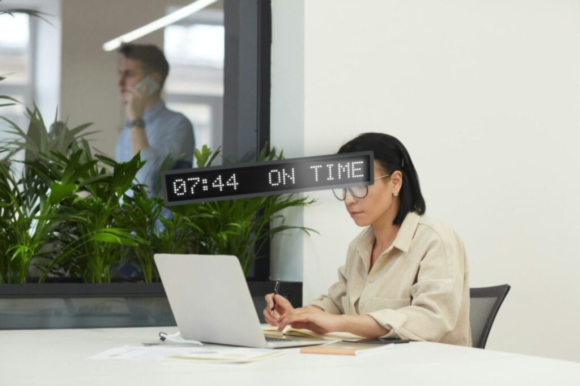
7,44
